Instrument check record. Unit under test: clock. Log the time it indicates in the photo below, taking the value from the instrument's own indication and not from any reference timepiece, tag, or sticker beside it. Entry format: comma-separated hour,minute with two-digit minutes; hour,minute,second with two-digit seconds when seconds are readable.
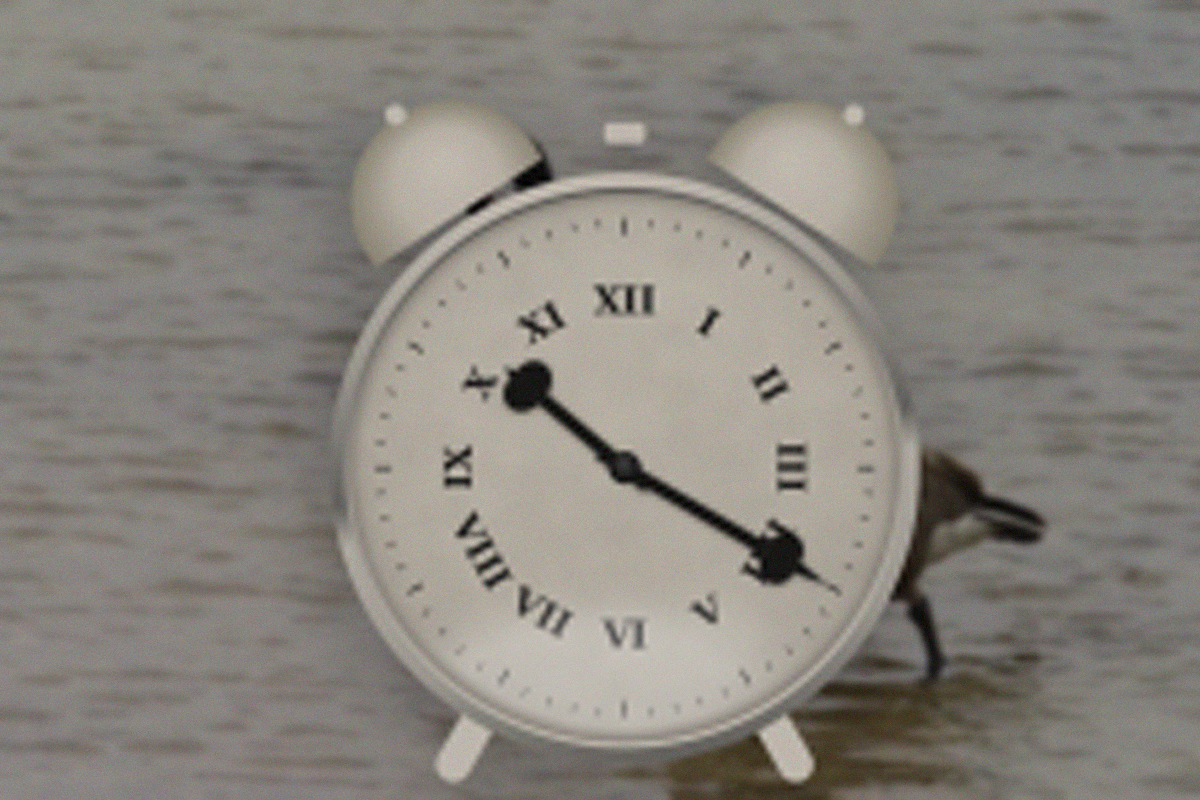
10,20
